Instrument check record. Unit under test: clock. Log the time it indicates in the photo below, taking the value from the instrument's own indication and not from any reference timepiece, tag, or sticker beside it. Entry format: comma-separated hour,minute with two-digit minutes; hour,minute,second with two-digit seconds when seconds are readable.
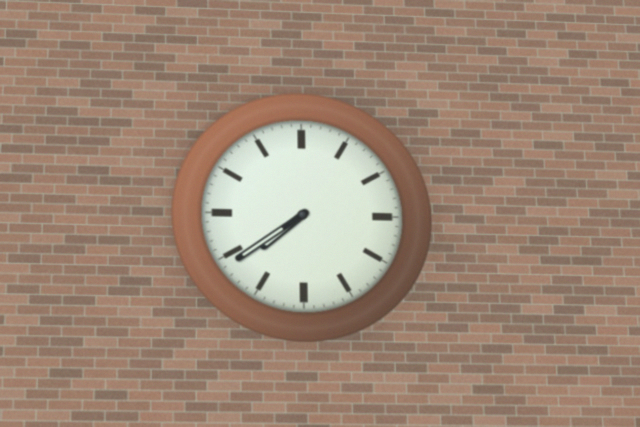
7,39
